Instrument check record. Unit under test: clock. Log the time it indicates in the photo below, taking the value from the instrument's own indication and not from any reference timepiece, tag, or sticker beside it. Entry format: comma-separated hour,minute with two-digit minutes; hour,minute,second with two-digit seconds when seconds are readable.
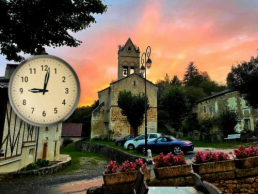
9,02
